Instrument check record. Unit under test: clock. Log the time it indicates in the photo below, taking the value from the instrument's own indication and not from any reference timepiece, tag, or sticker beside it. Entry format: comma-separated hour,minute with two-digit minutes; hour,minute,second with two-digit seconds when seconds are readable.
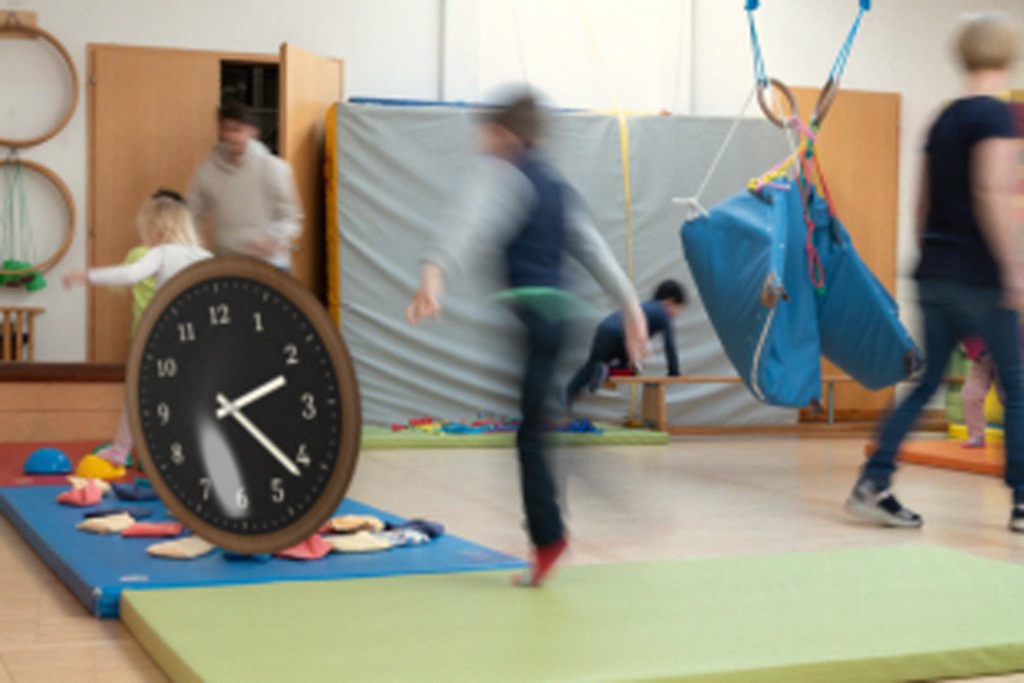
2,22
